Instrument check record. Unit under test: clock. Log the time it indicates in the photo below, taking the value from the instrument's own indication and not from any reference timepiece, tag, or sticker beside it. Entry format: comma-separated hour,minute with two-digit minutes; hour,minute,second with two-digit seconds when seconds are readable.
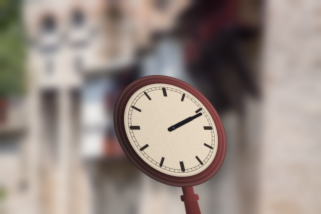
2,11
